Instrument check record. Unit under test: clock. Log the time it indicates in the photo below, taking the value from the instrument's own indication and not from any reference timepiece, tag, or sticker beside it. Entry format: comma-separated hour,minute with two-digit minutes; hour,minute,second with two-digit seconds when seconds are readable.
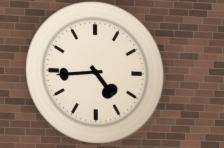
4,44
